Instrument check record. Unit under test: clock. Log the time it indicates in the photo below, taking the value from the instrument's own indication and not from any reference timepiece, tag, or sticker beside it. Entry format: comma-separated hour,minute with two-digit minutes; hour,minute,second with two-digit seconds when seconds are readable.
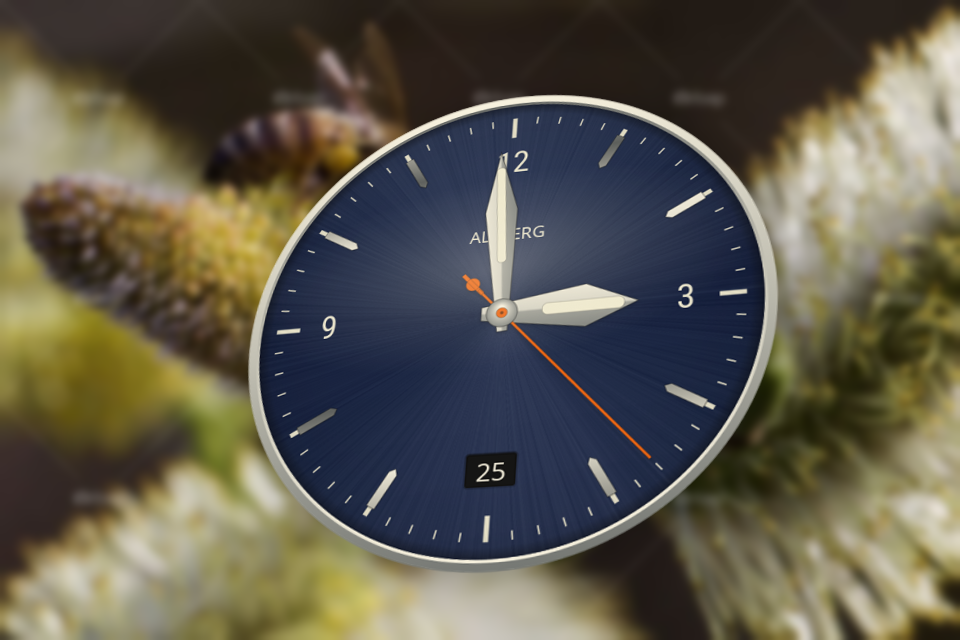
2,59,23
